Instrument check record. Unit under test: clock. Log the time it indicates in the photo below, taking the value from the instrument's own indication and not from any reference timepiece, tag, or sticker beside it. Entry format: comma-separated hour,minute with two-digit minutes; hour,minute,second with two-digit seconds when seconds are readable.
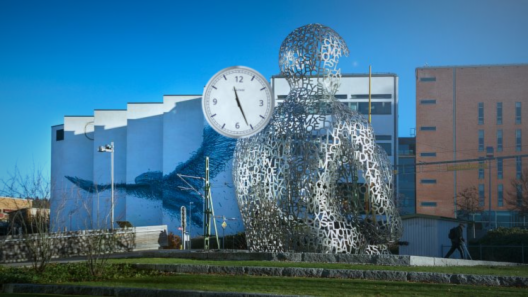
11,26
